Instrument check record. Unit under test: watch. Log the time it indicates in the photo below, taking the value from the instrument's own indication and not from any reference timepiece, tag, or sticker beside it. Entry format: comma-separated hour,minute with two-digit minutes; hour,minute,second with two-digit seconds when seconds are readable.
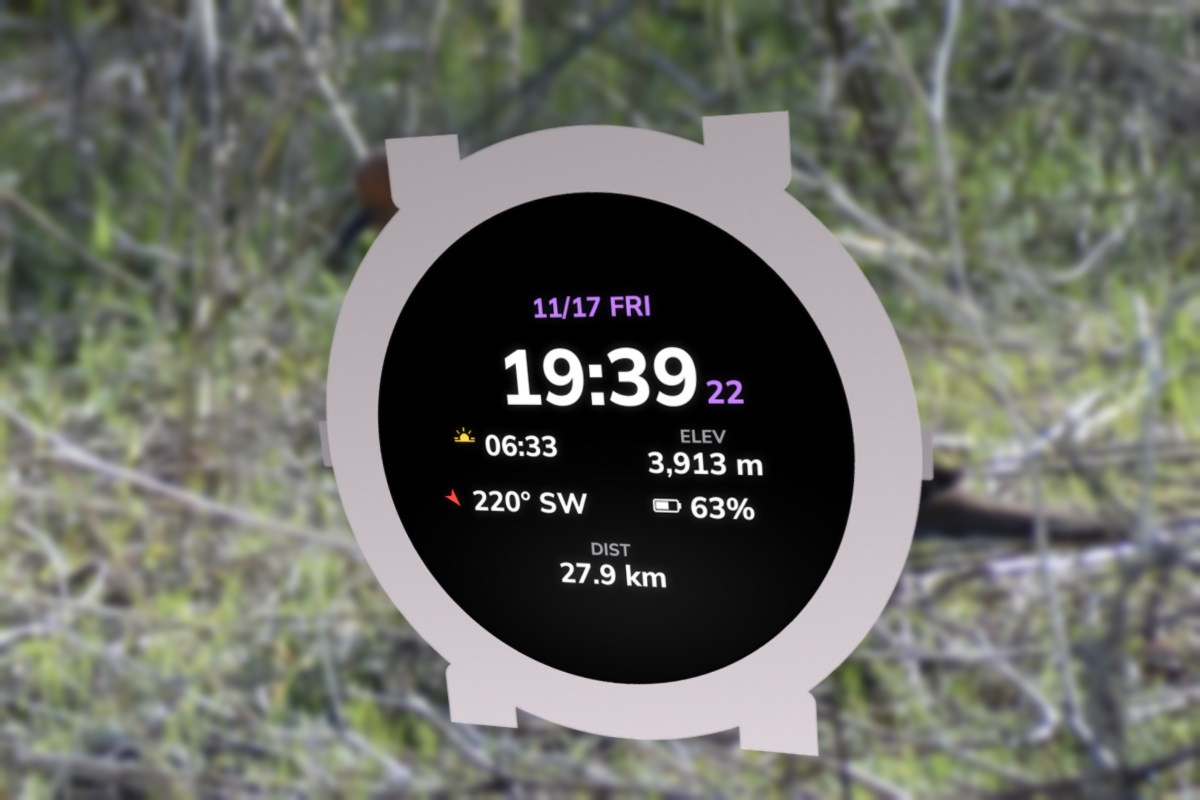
19,39,22
